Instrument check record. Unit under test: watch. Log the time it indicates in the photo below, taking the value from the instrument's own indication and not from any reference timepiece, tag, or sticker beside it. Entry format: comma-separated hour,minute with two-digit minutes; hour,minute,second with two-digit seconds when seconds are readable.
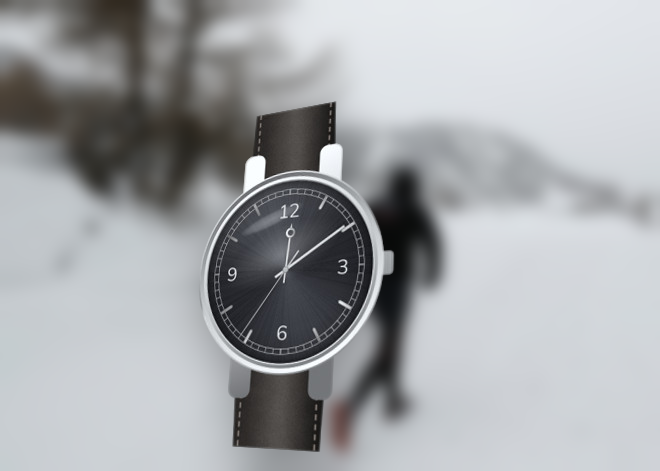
12,09,36
